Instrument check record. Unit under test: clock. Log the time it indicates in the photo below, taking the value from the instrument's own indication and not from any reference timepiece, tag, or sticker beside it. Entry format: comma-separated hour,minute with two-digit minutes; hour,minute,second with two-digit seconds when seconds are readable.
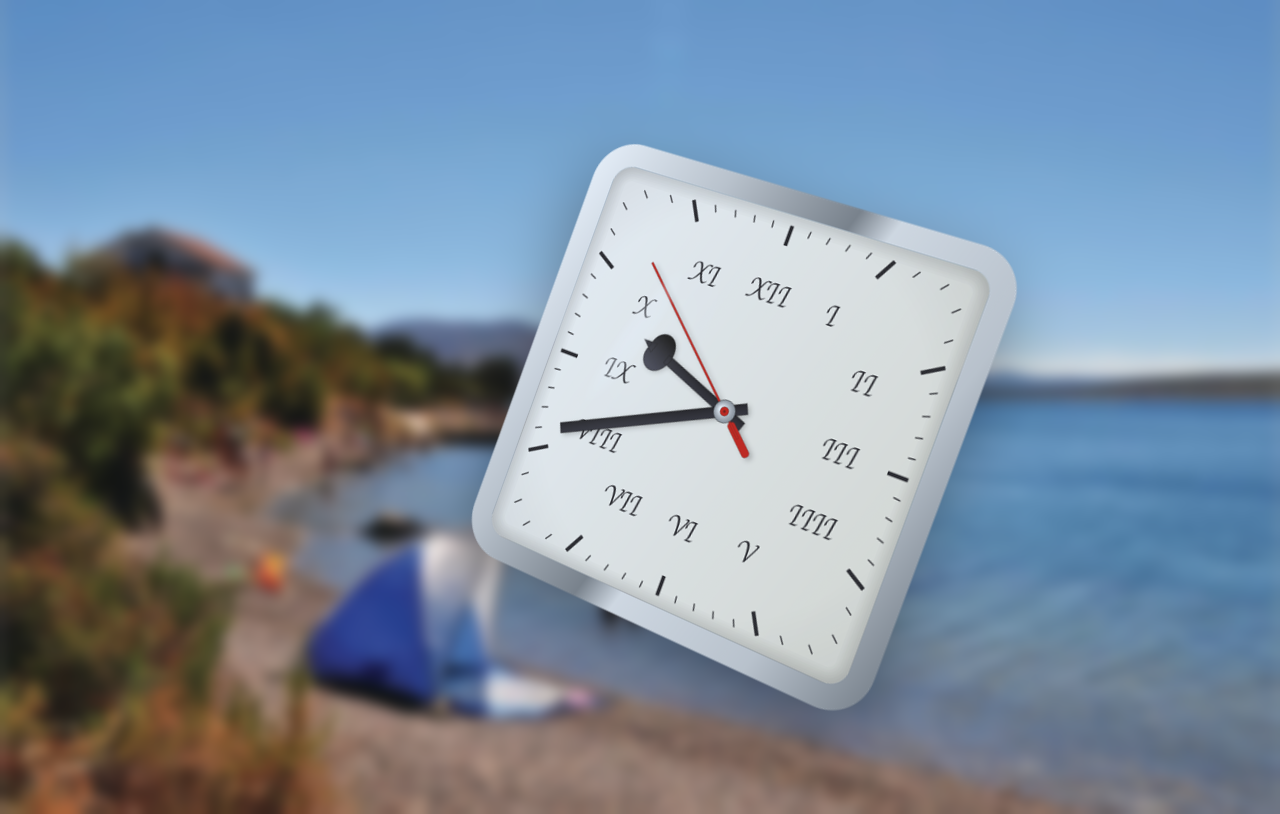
9,40,52
